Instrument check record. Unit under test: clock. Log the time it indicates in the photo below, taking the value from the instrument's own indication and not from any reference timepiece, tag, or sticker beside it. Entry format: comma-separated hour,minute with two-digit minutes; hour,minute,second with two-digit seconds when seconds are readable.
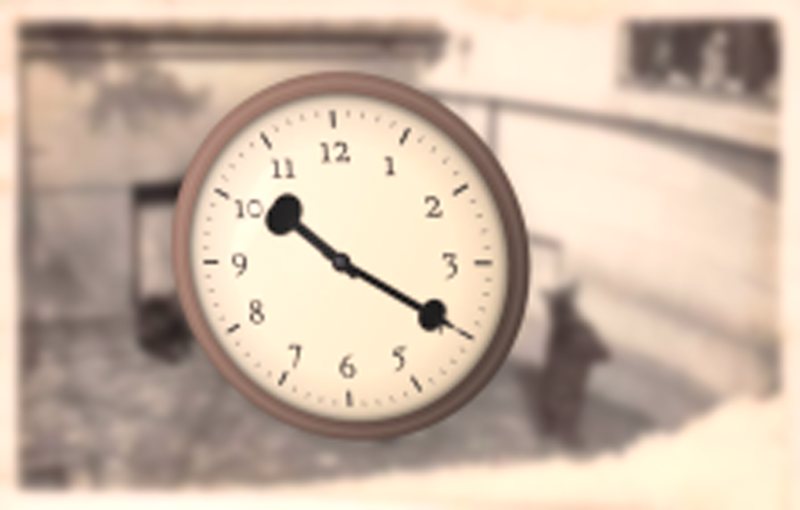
10,20
